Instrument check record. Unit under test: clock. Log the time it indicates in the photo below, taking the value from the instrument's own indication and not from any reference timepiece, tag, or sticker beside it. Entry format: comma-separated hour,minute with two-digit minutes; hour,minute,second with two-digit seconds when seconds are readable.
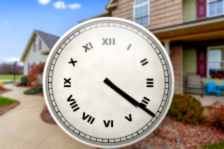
4,21
